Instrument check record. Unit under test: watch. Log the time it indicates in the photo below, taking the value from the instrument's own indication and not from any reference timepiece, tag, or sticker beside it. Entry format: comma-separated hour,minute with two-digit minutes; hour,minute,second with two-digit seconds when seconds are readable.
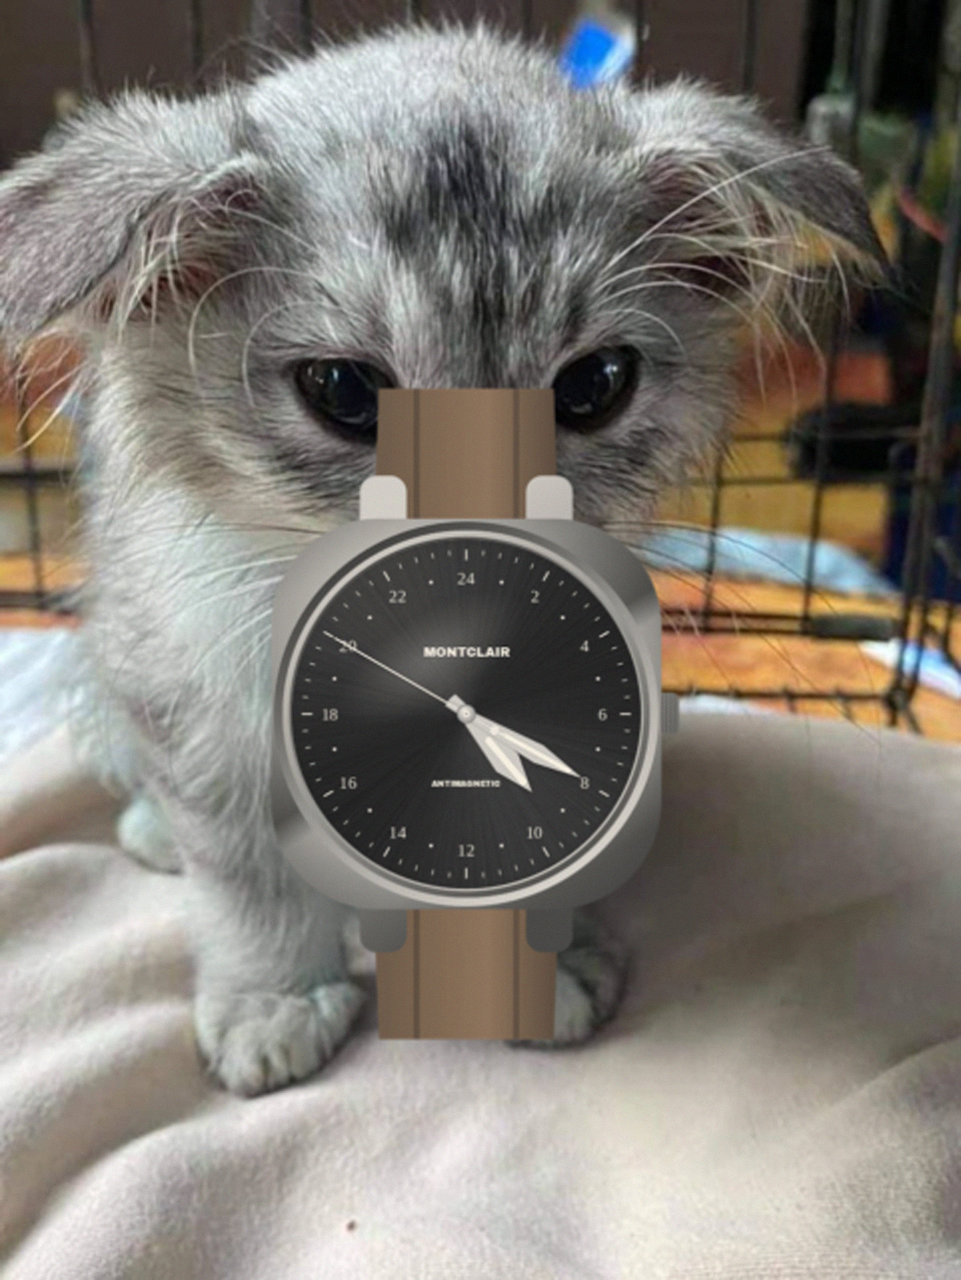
9,19,50
